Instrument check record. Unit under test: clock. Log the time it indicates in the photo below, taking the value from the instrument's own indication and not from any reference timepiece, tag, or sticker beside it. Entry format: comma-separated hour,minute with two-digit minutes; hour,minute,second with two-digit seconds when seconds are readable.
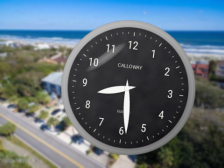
8,29
